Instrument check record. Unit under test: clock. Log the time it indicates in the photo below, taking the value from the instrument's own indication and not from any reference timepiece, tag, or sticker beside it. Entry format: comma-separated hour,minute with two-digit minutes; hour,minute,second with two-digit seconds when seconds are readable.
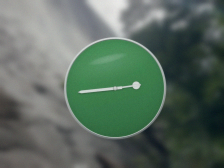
2,44
